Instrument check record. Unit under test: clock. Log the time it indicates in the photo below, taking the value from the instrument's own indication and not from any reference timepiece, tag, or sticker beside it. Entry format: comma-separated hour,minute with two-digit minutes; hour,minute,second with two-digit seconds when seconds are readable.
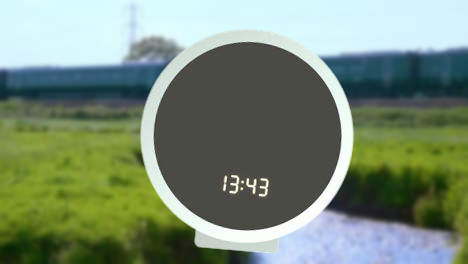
13,43
